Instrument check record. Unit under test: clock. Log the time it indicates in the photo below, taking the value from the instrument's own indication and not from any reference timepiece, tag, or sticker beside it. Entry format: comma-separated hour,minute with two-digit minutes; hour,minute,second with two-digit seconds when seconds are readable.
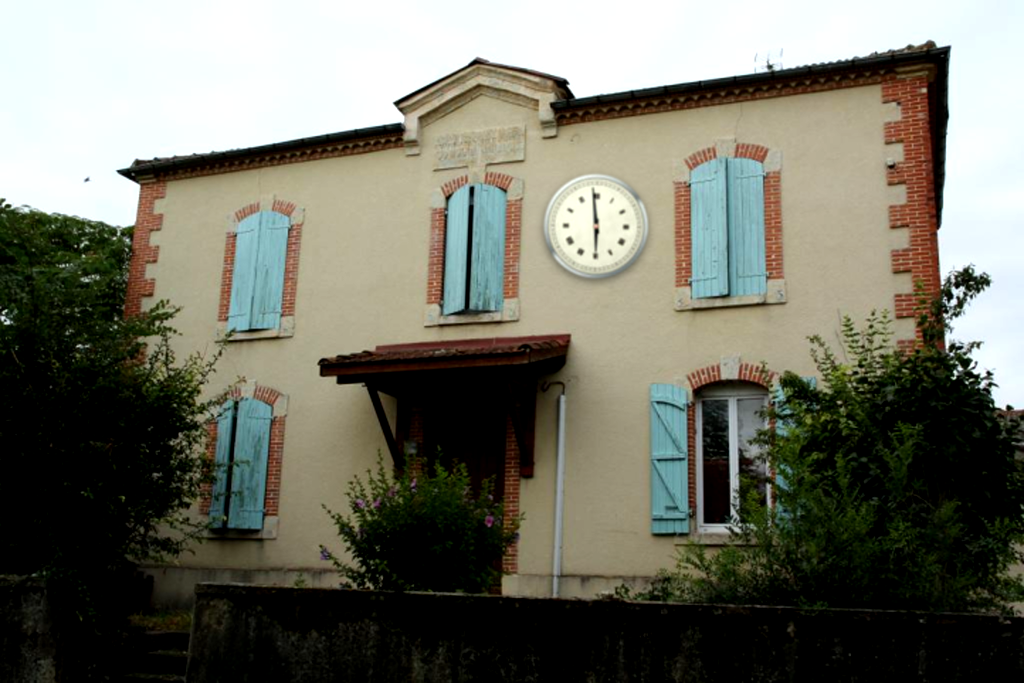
5,59
